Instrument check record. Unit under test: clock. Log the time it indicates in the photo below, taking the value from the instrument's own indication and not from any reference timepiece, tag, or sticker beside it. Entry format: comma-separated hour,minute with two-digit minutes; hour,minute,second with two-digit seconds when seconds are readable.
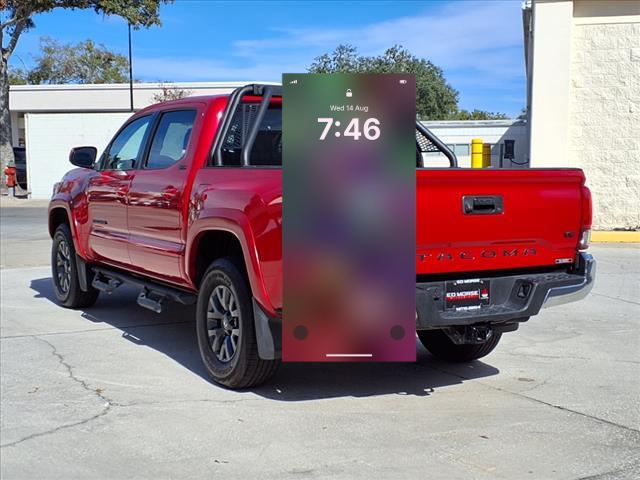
7,46
